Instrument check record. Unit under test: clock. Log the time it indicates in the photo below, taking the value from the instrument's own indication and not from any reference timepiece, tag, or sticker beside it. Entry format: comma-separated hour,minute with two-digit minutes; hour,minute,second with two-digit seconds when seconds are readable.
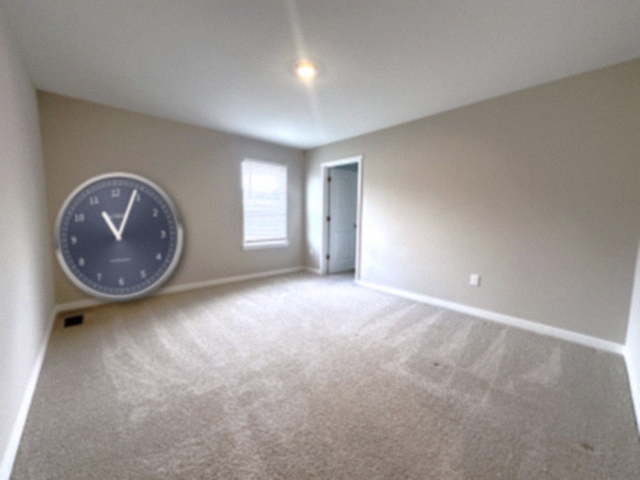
11,04
